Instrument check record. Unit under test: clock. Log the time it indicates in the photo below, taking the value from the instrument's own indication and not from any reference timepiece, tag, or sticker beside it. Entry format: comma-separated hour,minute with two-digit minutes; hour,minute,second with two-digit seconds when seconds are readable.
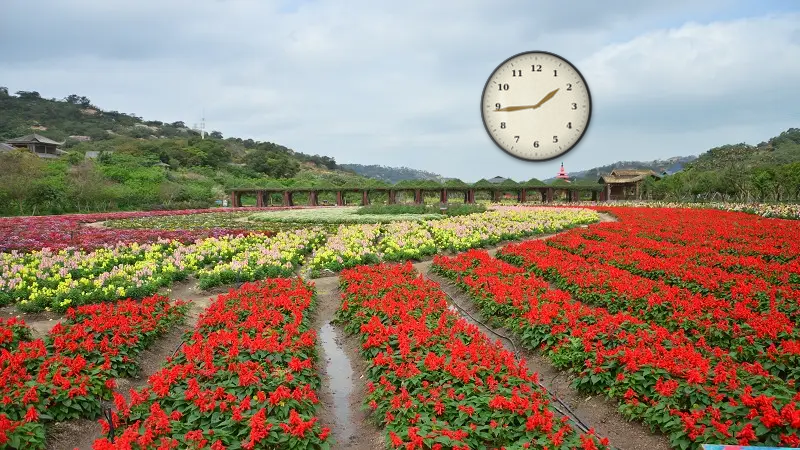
1,44
